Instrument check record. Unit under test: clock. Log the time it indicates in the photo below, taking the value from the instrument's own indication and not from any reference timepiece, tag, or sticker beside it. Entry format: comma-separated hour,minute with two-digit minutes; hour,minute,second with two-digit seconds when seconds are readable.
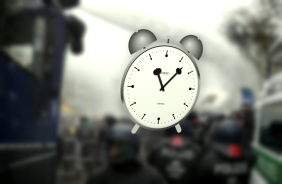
11,07
